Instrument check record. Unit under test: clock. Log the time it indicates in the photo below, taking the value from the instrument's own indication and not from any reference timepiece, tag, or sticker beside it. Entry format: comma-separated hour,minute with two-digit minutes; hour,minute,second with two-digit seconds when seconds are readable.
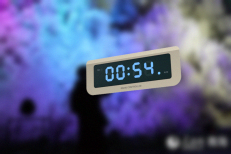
0,54
